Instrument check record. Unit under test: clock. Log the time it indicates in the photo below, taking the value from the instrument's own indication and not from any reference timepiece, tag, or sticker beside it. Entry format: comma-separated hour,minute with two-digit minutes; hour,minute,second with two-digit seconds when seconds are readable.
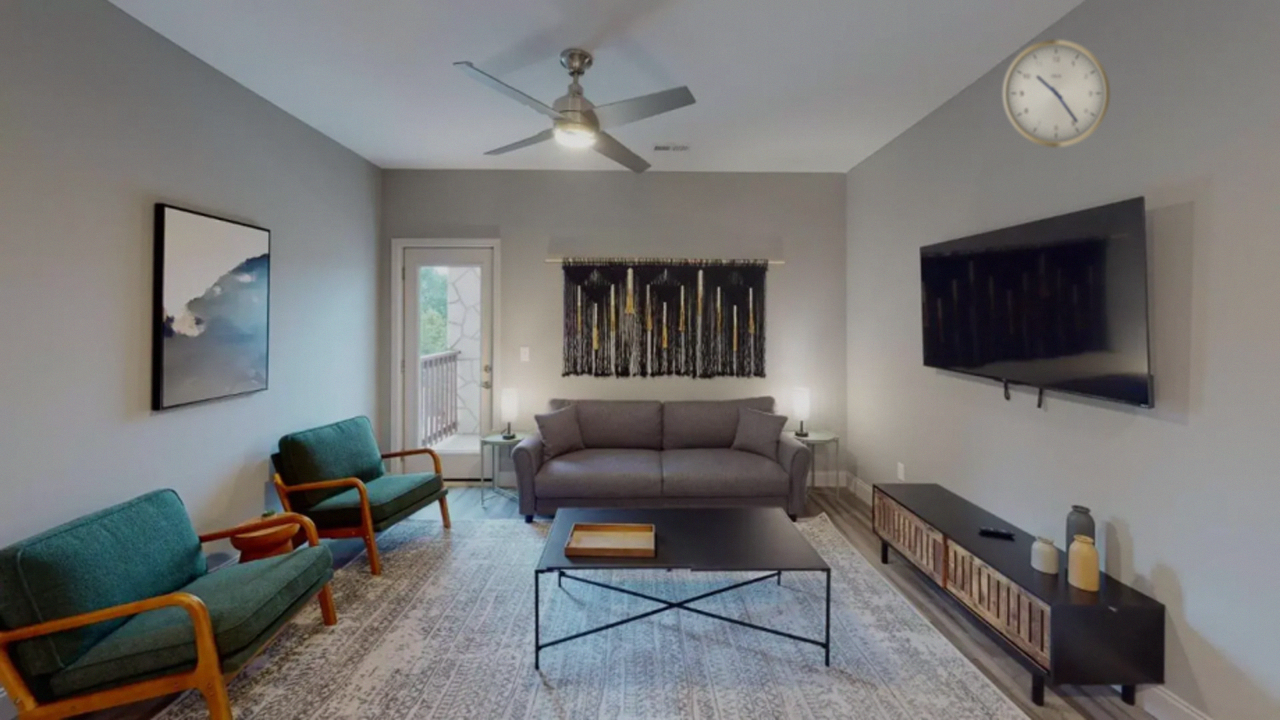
10,24
